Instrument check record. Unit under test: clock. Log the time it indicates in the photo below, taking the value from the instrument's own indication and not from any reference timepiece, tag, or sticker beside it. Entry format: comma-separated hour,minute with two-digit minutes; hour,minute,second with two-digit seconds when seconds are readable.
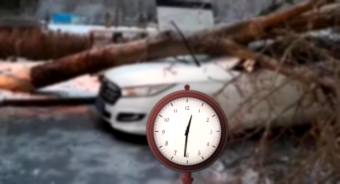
12,31
